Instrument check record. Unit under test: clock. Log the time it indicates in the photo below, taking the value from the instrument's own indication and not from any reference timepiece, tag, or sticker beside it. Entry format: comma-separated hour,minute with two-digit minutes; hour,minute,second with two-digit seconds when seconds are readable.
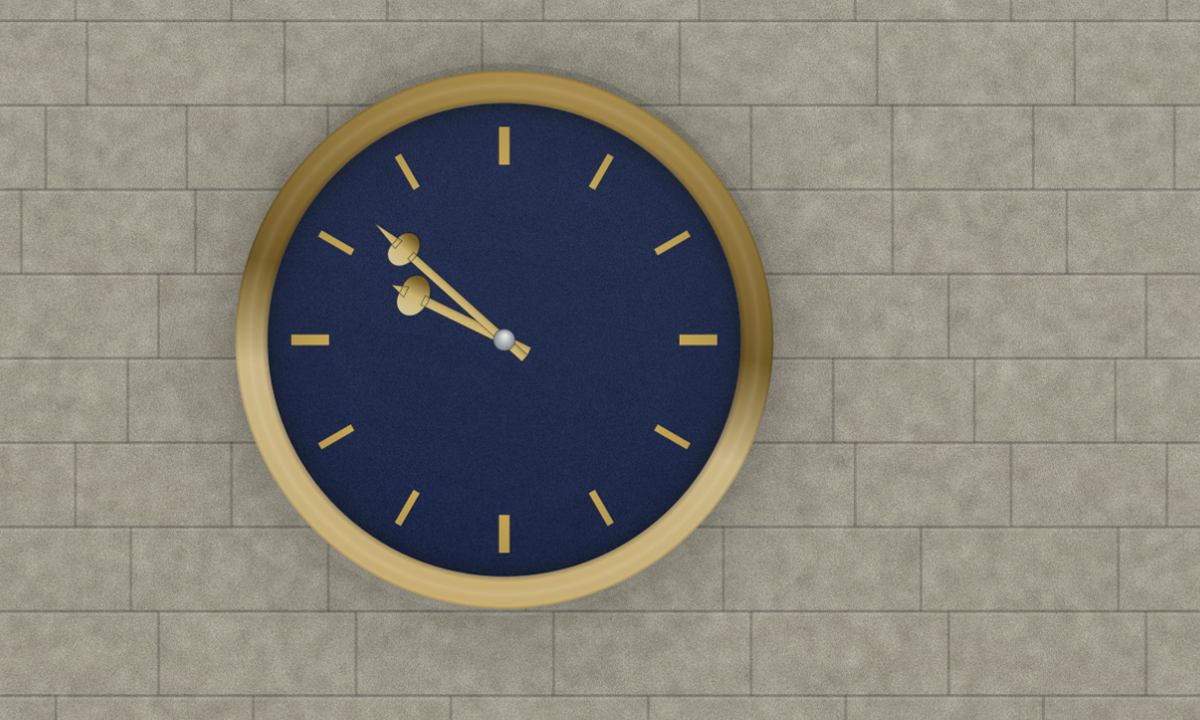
9,52
